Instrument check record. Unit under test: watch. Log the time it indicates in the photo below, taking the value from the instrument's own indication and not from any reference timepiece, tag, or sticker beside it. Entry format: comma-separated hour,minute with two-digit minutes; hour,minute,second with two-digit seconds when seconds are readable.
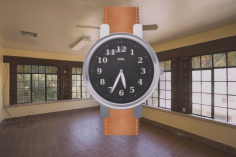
5,34
